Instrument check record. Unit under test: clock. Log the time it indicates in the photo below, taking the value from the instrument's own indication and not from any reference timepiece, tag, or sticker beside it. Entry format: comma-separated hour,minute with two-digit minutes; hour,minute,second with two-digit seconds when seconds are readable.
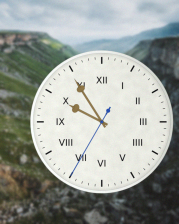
9,54,35
